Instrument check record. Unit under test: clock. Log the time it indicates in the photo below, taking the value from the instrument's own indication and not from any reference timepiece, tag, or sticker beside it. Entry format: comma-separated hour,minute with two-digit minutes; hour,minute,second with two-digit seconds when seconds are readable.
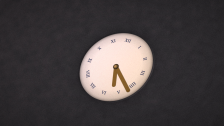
5,22
